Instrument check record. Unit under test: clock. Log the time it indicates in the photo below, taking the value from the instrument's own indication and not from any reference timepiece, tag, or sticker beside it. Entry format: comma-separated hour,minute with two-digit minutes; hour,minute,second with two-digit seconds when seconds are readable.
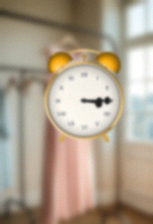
3,15
